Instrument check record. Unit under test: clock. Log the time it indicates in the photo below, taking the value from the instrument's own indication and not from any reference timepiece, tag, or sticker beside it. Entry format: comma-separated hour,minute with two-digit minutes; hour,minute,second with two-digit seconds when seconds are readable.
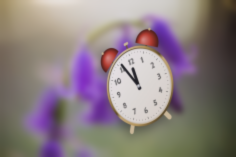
11,56
